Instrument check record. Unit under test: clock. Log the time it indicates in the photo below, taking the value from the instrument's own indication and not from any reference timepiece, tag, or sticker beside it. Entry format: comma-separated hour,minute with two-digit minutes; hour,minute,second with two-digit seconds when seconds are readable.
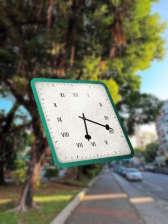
6,19
